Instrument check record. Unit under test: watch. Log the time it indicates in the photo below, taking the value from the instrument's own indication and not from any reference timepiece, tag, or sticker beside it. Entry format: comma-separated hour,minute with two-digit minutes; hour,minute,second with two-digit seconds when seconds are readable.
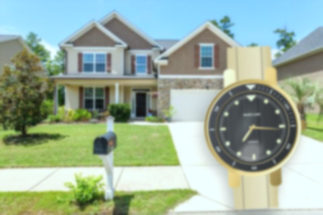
7,16
